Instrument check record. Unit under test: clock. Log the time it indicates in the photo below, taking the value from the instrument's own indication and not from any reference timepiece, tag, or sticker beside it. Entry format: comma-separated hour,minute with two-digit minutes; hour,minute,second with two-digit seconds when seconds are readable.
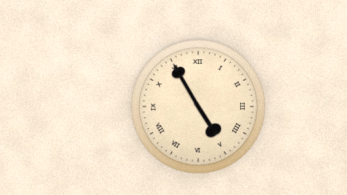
4,55
